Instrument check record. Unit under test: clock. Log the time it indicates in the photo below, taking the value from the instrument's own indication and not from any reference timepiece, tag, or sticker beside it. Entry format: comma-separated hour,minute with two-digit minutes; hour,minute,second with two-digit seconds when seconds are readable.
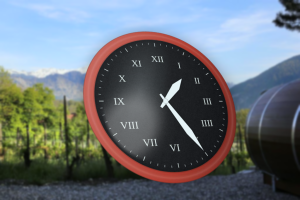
1,25
